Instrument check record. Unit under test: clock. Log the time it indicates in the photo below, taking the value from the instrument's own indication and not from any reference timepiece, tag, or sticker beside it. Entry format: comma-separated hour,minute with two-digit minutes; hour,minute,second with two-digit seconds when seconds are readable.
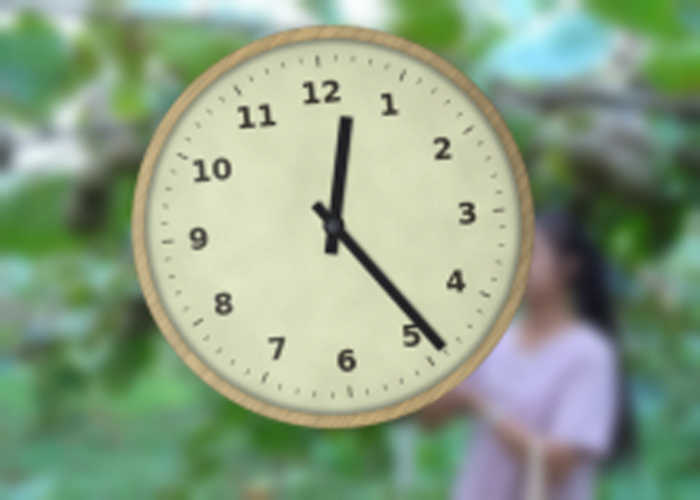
12,24
